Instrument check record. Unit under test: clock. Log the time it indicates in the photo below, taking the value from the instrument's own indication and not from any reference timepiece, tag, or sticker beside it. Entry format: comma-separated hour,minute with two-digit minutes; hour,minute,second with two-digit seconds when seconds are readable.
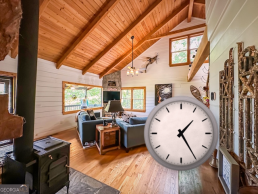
1,25
